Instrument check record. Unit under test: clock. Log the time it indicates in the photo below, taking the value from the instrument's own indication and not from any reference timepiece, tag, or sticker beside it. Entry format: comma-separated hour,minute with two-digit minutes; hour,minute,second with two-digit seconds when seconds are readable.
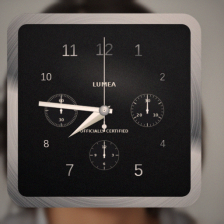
7,46
